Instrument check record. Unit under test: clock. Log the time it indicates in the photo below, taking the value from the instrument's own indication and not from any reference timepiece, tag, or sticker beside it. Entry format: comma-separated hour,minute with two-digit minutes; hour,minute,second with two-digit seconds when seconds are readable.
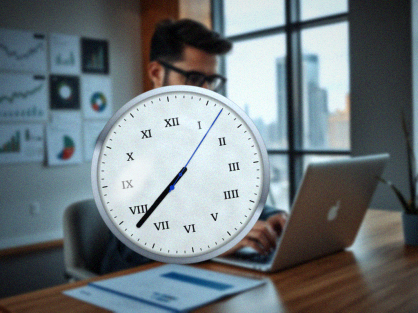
7,38,07
